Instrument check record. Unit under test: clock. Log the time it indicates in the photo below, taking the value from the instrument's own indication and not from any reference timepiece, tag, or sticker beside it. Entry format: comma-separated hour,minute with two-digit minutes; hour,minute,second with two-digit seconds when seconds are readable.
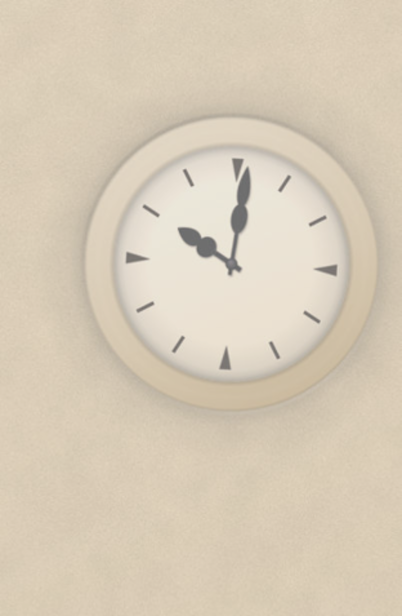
10,01
